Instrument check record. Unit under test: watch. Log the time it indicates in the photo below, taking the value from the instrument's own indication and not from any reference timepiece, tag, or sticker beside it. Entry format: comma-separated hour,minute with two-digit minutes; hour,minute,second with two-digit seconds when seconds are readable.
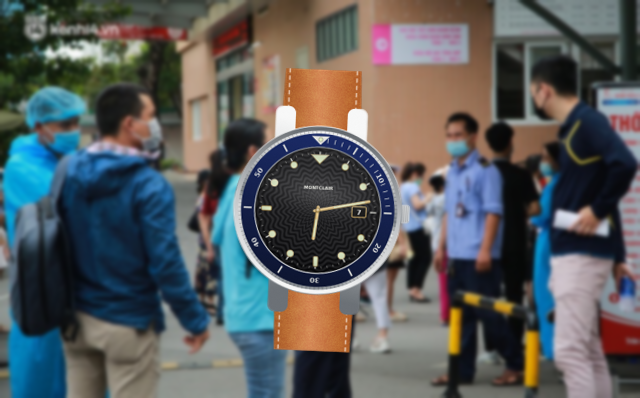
6,13
